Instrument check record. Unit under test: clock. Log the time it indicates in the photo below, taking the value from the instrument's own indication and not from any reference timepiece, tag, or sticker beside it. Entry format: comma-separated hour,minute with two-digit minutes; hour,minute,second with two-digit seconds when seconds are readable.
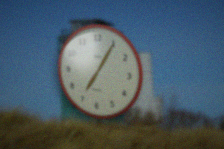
7,05
